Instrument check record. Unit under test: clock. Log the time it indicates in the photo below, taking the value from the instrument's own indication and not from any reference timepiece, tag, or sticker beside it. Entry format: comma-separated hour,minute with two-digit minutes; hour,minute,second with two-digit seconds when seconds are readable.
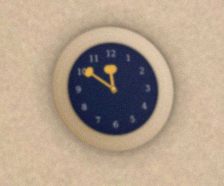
11,51
